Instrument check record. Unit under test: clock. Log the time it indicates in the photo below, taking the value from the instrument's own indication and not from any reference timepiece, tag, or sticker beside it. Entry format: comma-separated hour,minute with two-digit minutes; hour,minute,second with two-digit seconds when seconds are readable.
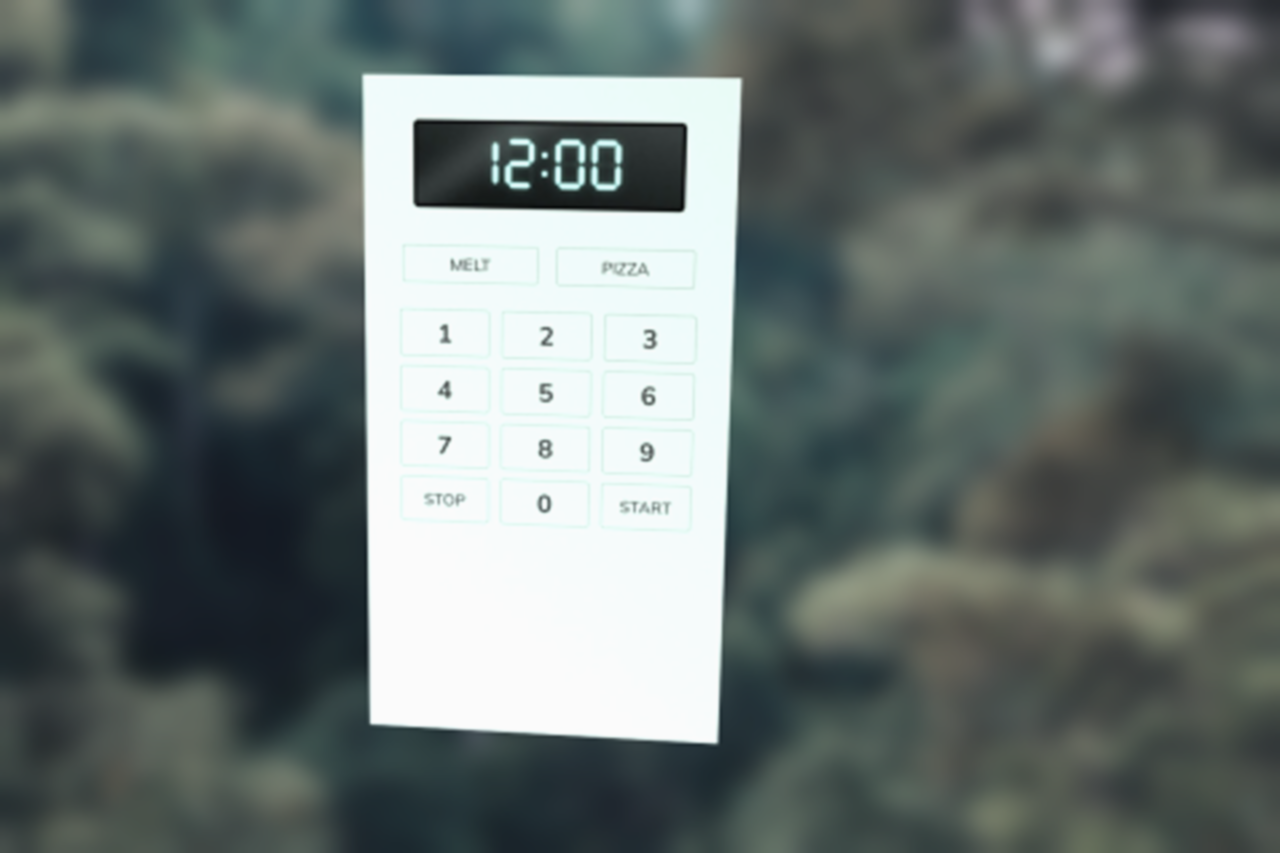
12,00
